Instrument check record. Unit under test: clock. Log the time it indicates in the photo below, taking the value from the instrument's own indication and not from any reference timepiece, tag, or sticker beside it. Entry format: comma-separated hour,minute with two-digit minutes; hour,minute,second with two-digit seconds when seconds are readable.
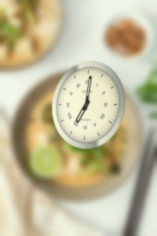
7,01
